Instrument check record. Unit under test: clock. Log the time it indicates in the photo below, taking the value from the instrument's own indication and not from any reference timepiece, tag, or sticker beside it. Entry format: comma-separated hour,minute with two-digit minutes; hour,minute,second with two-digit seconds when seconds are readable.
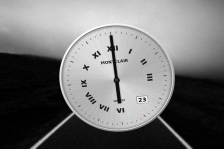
6,00
